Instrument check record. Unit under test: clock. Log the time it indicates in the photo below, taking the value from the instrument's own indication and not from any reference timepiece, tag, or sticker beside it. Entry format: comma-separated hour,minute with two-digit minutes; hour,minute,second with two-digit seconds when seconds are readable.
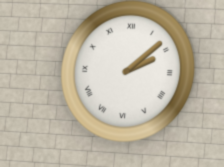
2,08
